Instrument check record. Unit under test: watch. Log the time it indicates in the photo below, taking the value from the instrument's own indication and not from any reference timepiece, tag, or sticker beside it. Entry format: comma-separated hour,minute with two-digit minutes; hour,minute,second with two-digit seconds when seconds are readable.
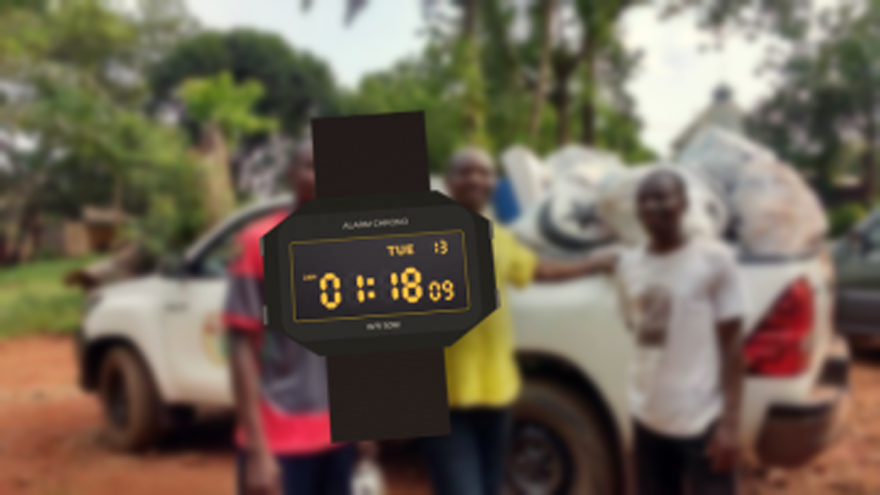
1,18,09
